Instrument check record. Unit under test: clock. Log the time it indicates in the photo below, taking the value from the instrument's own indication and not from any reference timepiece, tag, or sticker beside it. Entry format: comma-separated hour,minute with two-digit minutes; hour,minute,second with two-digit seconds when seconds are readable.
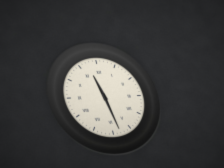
11,28
